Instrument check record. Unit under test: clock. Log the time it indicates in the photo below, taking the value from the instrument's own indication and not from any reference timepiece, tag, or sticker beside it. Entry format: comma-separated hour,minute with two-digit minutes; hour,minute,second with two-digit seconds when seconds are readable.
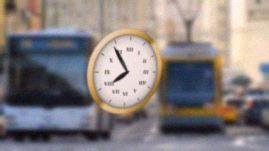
7,54
